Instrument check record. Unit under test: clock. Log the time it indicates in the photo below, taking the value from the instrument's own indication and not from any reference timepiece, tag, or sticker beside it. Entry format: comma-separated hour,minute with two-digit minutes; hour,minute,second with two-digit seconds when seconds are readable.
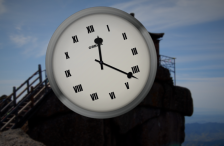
12,22
